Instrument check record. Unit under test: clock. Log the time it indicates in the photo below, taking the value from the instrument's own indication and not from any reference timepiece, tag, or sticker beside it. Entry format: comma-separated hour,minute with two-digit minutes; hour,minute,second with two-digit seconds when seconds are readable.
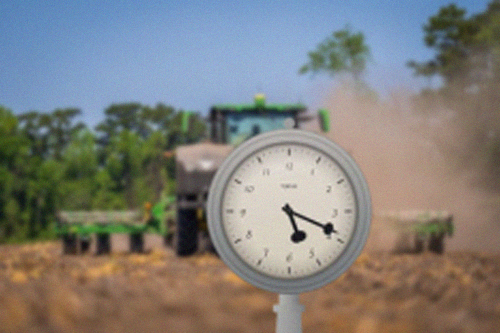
5,19
